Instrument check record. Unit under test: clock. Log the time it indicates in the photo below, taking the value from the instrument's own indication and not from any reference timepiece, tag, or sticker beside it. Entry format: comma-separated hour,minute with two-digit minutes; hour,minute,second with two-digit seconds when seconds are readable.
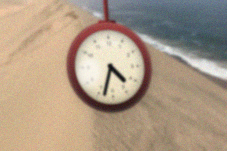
4,33
